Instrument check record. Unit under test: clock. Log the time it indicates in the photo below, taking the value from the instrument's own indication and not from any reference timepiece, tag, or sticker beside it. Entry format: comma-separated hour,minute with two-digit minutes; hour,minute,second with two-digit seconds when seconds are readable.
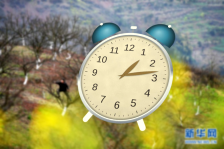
1,13
